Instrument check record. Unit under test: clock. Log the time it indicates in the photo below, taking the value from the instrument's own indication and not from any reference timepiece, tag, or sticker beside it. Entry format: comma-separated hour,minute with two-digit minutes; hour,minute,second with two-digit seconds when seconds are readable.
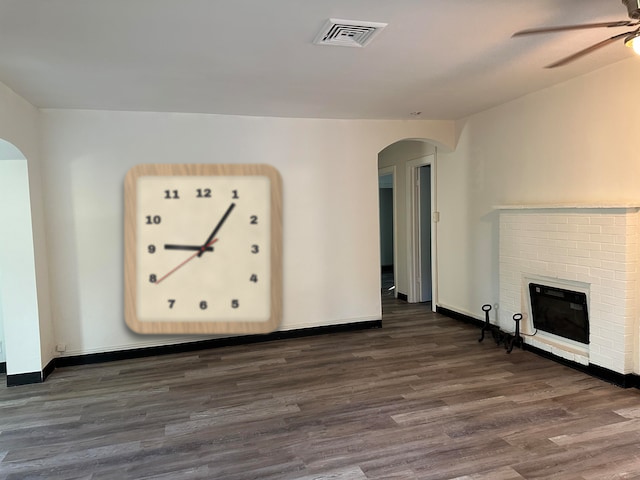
9,05,39
